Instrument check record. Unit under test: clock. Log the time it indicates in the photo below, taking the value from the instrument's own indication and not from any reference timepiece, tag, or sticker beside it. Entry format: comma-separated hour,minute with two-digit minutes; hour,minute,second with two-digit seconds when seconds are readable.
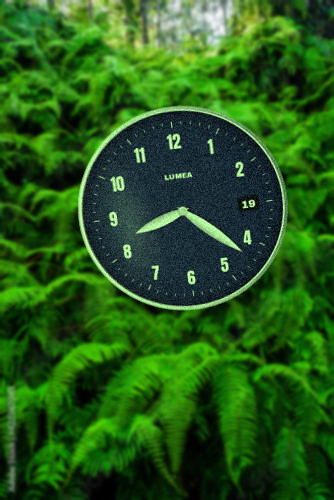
8,22
